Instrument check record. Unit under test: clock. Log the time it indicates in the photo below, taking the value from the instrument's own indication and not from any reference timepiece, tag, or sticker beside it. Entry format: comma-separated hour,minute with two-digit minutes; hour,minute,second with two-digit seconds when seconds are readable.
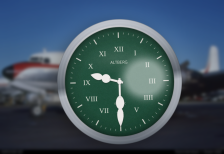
9,30
